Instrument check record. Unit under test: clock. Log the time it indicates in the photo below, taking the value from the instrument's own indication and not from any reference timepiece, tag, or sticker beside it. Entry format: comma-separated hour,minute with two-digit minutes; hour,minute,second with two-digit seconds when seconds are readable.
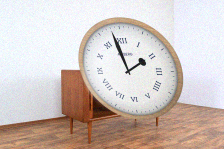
1,58
